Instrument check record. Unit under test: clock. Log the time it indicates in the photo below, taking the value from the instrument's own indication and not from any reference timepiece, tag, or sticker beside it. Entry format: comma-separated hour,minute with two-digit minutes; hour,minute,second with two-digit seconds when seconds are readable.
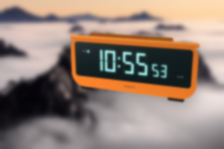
10,55,53
